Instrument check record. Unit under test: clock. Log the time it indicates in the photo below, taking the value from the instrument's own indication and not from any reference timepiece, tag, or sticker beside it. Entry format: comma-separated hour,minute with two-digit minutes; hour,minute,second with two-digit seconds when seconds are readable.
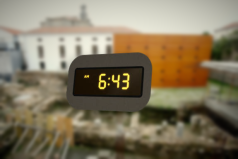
6,43
